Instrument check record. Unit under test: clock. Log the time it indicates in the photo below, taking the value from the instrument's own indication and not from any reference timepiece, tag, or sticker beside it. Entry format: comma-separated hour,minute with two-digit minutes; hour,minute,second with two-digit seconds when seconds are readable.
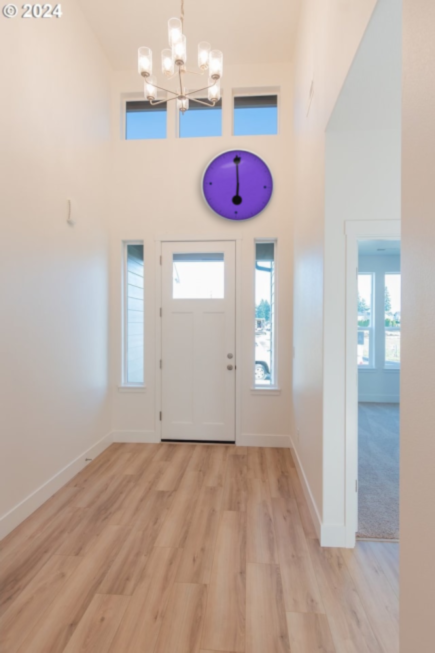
5,59
